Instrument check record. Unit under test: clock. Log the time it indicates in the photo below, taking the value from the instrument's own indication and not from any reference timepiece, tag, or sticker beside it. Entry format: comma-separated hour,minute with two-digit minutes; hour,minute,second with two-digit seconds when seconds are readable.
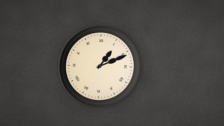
1,11
